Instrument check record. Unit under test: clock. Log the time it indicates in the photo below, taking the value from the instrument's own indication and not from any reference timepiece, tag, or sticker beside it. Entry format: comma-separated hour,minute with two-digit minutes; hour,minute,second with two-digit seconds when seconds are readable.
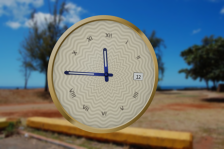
11,45
